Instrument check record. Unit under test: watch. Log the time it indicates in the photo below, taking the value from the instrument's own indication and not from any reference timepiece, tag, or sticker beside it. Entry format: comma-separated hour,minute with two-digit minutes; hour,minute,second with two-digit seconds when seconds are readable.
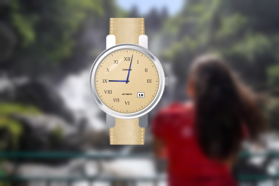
9,02
